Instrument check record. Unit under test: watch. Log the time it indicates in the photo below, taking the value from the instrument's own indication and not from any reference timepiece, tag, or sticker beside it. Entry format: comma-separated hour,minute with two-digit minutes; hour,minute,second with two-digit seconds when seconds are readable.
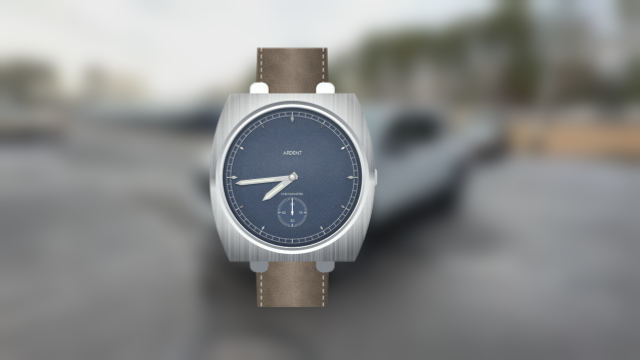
7,44
